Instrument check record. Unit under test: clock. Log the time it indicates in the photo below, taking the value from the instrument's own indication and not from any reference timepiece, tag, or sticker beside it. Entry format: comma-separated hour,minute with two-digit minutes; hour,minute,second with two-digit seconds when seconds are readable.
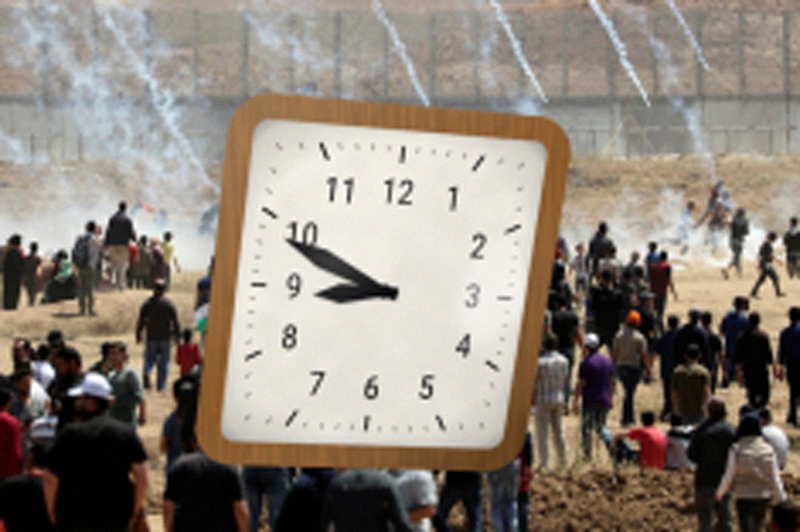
8,49
